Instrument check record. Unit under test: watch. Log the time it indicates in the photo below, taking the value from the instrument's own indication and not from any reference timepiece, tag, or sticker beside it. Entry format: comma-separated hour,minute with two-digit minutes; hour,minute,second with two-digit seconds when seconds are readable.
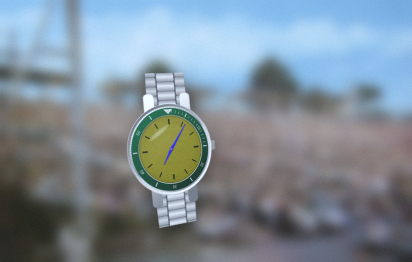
7,06
